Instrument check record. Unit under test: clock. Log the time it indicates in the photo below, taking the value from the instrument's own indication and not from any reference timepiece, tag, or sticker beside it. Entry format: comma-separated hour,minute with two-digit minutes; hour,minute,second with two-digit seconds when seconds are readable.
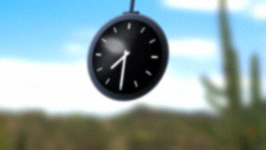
7,30
